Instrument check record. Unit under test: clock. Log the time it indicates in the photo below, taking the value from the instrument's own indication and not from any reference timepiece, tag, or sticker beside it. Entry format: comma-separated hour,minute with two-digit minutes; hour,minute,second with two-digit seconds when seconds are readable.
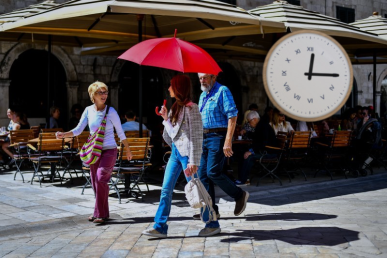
12,15
